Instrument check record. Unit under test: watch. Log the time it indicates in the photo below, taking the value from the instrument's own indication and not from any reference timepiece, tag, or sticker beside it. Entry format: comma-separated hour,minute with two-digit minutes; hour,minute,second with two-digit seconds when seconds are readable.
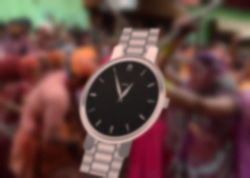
12,55
